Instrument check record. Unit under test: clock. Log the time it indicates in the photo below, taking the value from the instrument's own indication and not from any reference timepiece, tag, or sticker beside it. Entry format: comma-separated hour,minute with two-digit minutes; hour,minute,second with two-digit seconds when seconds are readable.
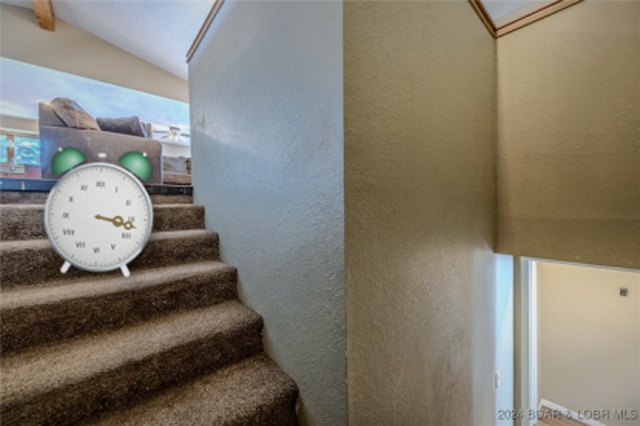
3,17
